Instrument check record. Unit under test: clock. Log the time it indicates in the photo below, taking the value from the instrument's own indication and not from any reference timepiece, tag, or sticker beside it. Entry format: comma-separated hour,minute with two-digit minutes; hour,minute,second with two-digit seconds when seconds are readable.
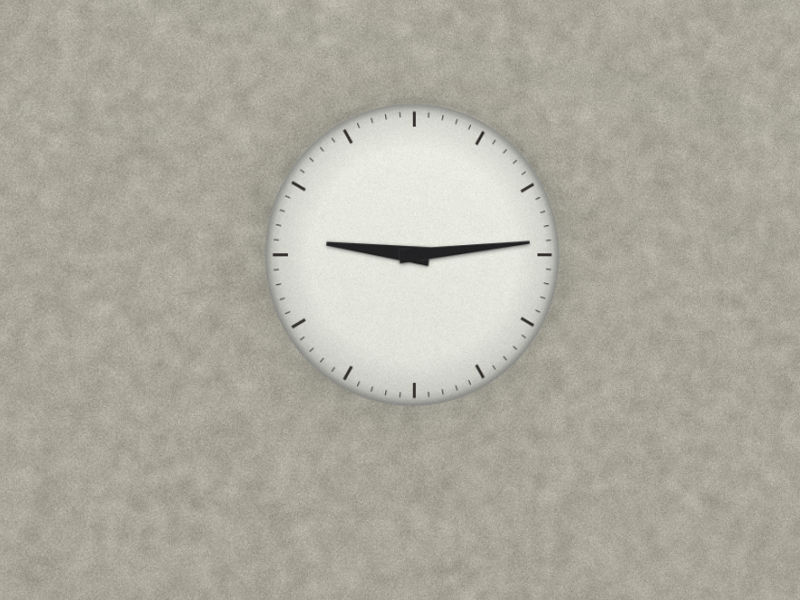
9,14
